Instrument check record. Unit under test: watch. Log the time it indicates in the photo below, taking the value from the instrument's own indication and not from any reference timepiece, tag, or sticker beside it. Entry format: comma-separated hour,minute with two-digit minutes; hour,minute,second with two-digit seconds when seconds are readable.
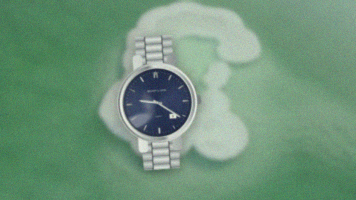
9,21
